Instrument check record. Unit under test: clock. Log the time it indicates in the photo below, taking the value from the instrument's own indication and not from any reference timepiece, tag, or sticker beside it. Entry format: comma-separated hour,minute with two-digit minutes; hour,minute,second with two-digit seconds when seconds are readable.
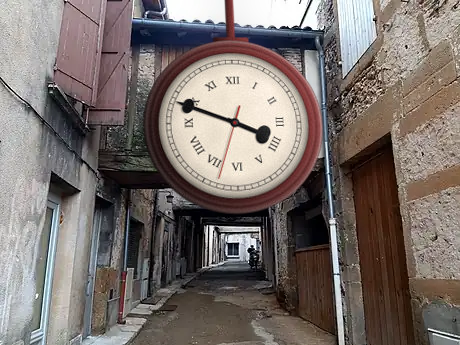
3,48,33
